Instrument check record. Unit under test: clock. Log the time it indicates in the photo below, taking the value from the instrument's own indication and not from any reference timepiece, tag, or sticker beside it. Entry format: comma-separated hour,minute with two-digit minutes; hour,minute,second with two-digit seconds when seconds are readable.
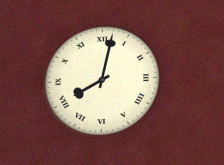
8,02
